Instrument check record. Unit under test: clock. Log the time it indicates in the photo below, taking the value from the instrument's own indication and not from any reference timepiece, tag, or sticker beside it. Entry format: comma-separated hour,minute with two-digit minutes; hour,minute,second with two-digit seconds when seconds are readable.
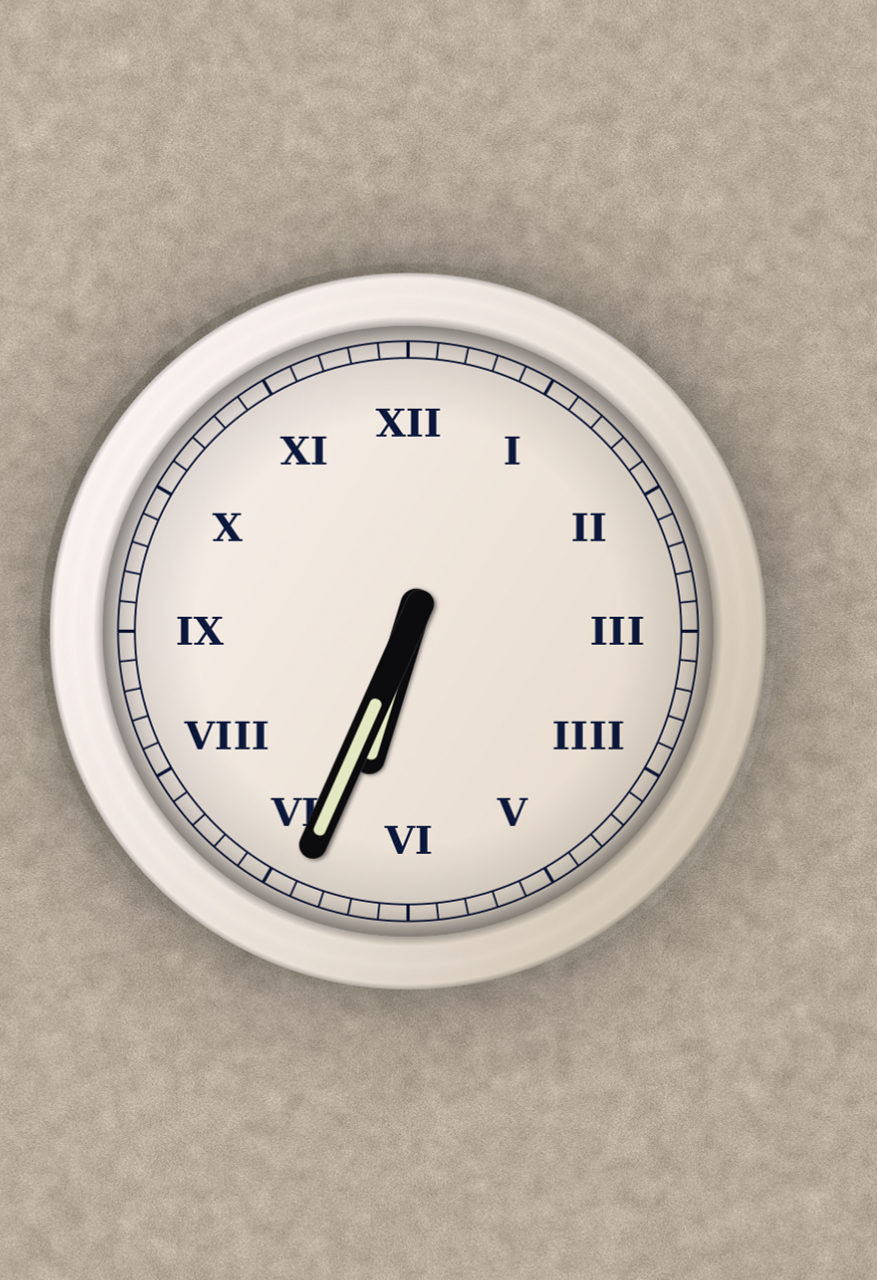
6,34
